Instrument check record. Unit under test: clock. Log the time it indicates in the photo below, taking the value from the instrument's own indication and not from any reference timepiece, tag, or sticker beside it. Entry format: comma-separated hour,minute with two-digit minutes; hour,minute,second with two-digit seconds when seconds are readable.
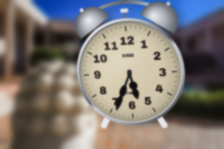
5,34
